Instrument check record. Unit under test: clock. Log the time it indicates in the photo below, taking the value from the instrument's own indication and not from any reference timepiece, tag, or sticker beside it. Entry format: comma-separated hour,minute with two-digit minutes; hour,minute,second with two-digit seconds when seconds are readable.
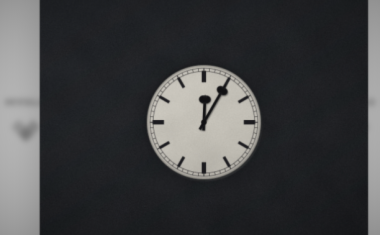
12,05
